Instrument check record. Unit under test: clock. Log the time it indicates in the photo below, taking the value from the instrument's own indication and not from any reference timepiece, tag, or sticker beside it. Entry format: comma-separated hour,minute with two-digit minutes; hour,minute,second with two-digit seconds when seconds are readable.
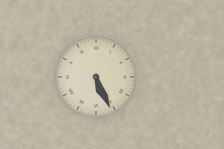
5,26
